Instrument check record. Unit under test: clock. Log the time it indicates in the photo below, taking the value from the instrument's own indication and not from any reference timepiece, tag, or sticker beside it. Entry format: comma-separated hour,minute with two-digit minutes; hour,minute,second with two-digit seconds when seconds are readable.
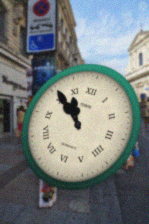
10,51
